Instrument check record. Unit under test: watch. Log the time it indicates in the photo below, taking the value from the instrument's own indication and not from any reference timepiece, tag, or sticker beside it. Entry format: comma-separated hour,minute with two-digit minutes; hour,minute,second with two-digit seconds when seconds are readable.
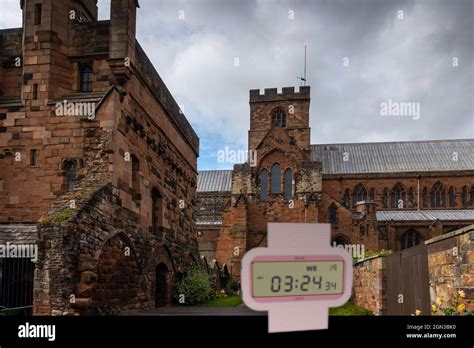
3,24
